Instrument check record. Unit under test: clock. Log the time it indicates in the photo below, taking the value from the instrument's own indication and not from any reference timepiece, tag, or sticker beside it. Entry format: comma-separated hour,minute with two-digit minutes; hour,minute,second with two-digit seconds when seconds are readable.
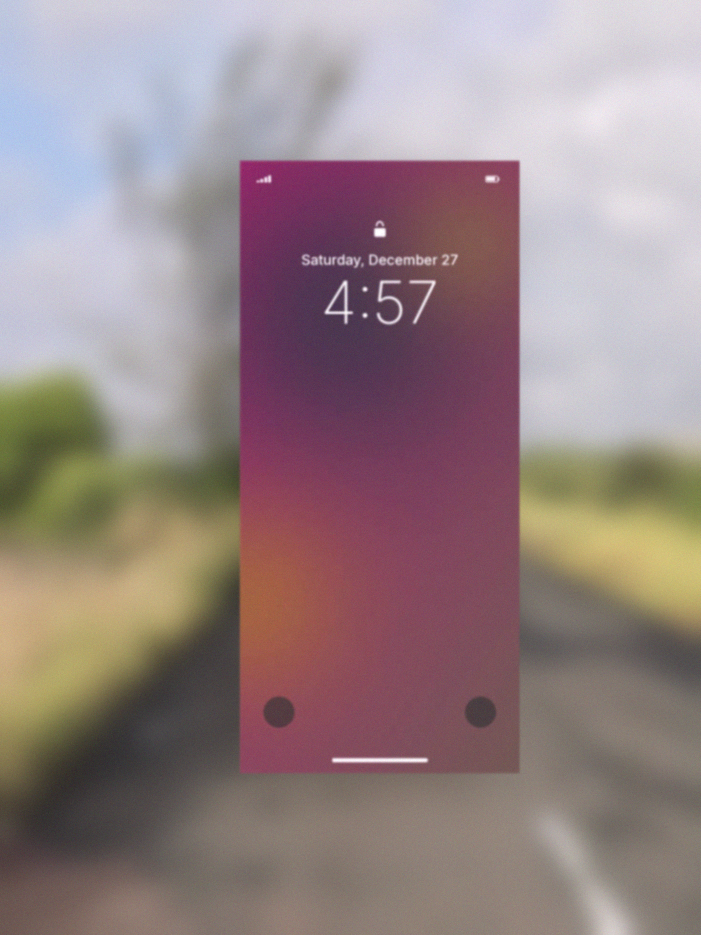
4,57
